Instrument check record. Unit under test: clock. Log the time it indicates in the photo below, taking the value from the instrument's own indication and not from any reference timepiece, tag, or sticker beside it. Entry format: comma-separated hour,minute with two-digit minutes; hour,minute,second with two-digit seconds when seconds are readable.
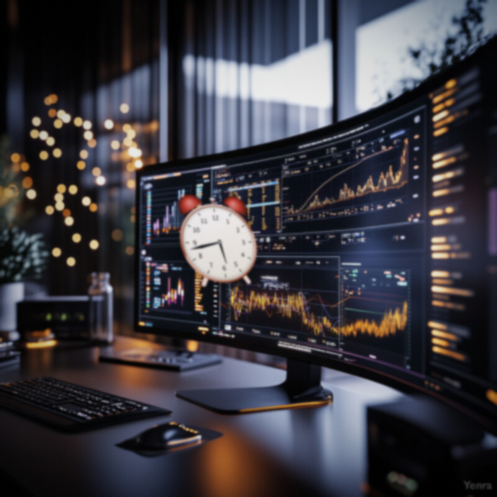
5,43
